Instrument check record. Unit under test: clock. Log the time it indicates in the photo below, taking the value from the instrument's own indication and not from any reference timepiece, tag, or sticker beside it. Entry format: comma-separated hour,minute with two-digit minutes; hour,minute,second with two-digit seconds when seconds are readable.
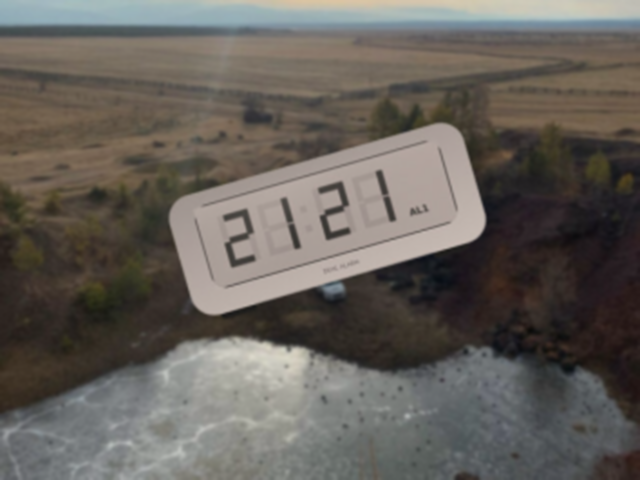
21,21
